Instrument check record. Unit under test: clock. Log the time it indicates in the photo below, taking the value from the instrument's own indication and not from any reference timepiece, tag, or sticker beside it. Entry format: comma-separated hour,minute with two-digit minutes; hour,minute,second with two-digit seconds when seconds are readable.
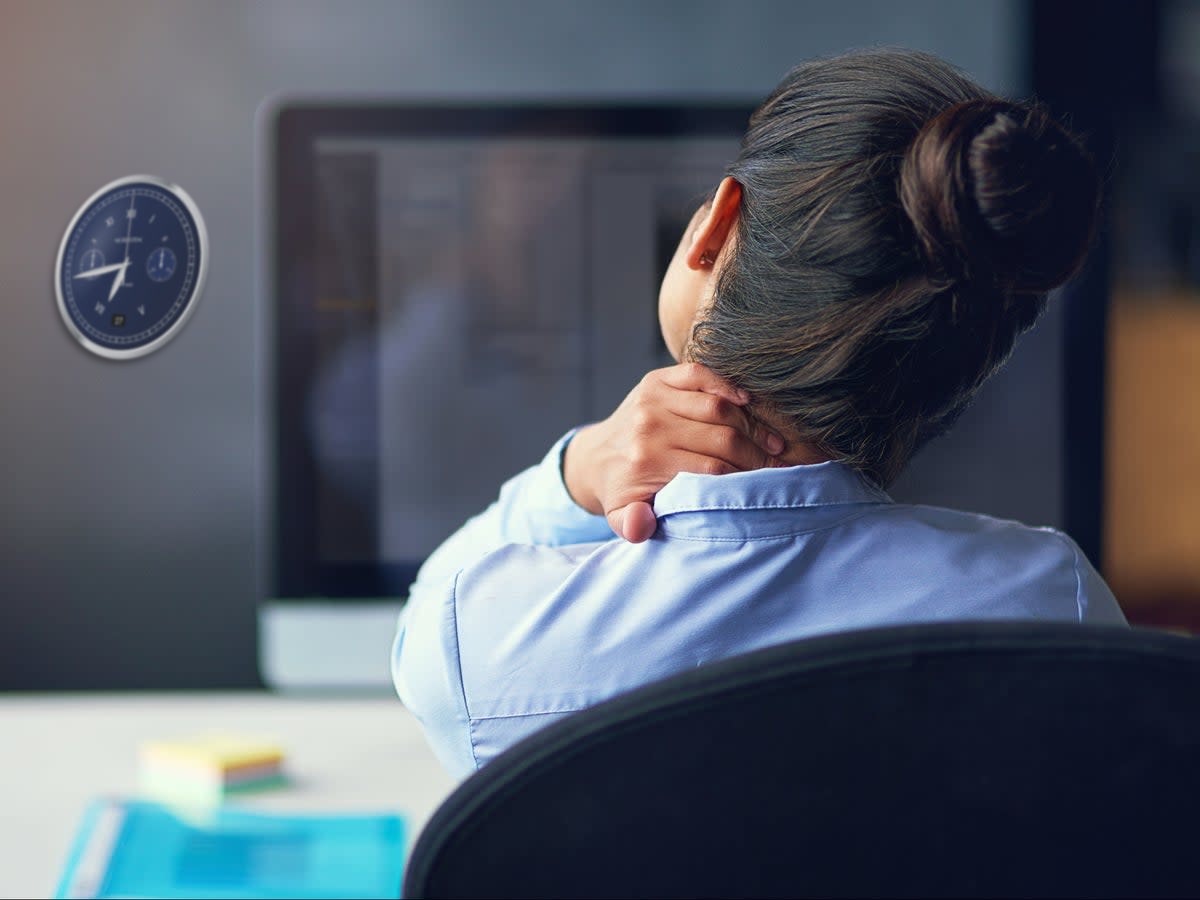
6,43
